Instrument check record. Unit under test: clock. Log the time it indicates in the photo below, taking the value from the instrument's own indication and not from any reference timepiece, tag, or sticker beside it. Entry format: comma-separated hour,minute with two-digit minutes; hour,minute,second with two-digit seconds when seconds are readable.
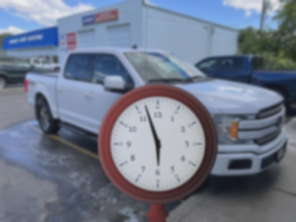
5,57
